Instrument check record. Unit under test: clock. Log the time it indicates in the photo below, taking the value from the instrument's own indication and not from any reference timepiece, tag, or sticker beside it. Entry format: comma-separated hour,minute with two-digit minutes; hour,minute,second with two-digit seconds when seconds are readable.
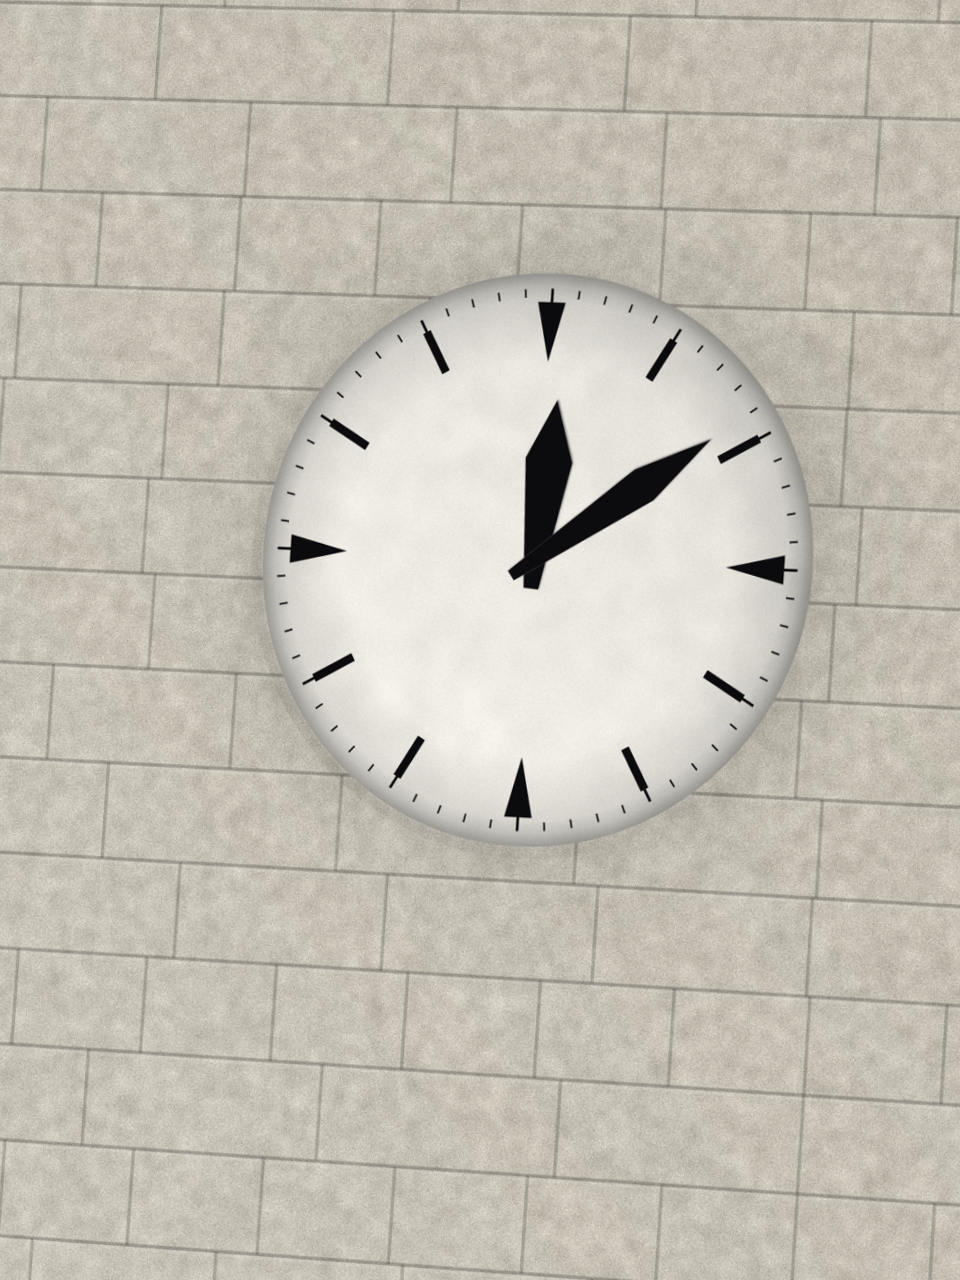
12,09
